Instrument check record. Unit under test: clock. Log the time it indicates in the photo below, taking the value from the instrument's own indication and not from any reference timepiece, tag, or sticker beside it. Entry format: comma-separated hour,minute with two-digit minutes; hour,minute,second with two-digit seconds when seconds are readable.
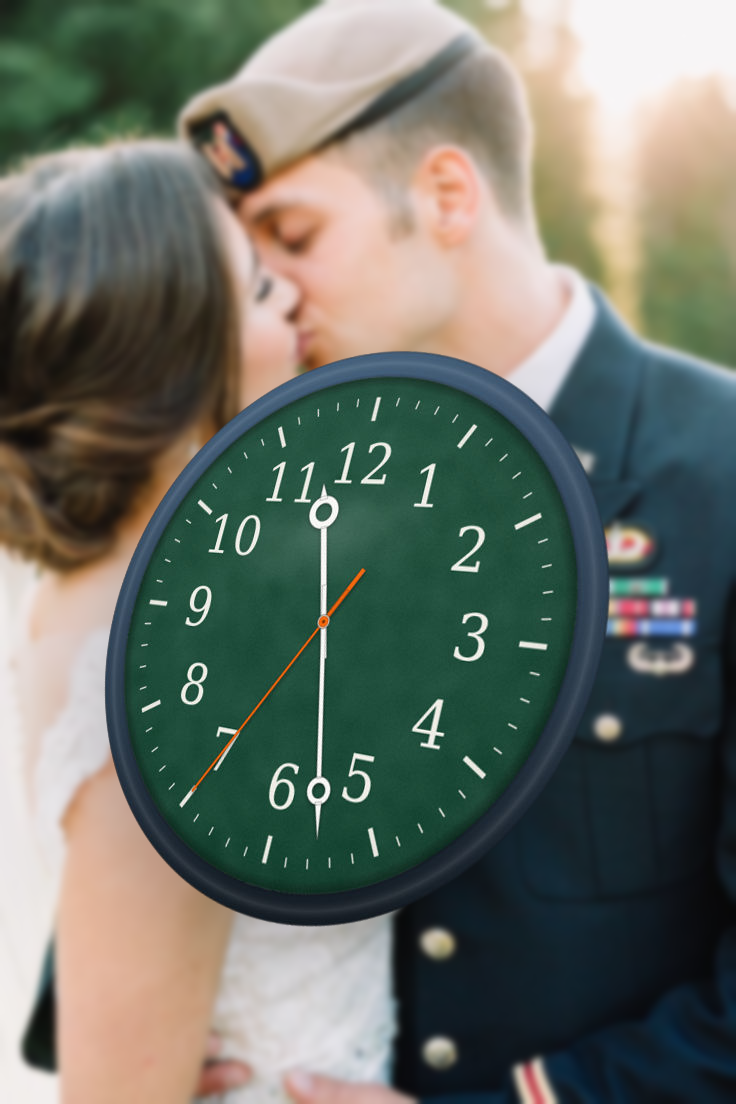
11,27,35
